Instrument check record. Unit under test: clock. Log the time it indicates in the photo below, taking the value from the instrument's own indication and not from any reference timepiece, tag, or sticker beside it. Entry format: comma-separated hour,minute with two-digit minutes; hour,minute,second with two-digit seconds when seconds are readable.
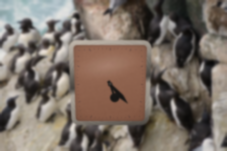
5,23
